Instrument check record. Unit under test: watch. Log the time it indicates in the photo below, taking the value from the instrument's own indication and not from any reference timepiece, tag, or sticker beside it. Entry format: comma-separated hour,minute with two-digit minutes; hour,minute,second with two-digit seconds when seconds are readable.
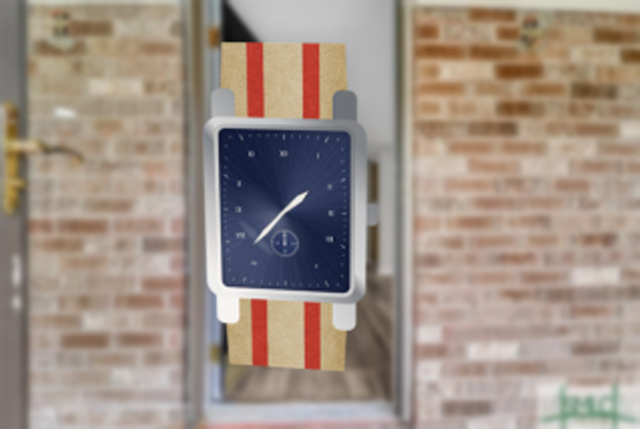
1,37
